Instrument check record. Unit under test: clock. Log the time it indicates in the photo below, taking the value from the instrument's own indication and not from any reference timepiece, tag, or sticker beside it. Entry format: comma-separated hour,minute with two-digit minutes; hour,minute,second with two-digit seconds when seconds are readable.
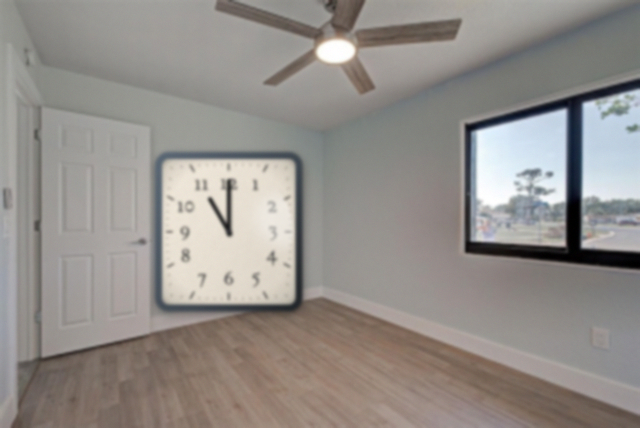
11,00
